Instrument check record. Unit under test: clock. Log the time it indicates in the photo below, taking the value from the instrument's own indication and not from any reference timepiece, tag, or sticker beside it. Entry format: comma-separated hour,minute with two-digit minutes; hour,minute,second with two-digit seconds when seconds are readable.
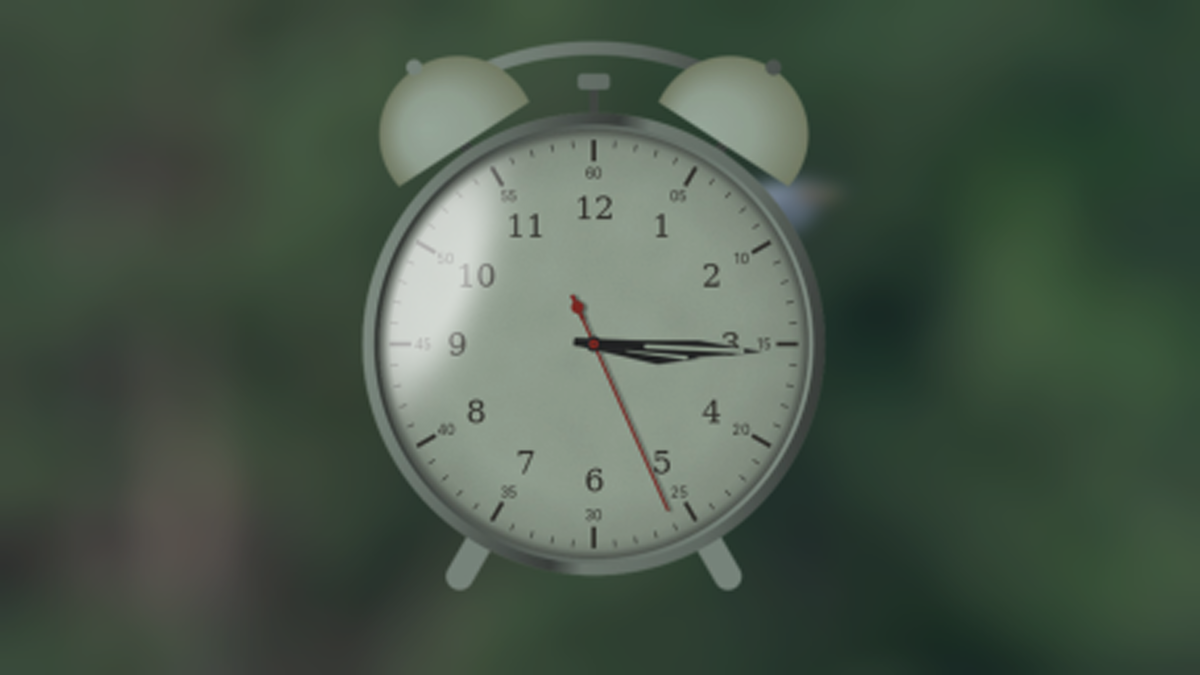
3,15,26
